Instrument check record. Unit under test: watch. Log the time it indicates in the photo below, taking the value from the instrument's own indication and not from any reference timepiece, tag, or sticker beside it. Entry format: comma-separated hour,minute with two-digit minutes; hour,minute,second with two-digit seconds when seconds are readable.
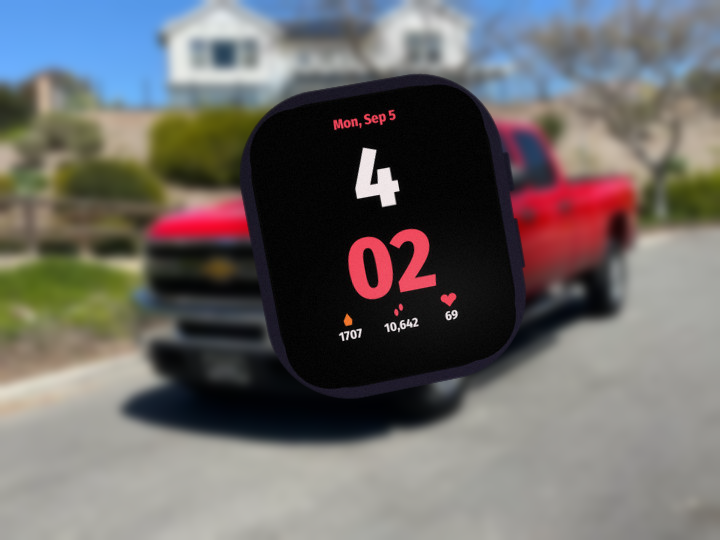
4,02
